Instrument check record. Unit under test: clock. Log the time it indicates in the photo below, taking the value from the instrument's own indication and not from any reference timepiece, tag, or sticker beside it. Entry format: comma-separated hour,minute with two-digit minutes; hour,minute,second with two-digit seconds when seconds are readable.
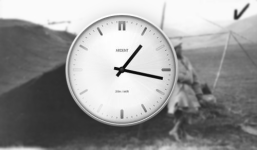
1,17
